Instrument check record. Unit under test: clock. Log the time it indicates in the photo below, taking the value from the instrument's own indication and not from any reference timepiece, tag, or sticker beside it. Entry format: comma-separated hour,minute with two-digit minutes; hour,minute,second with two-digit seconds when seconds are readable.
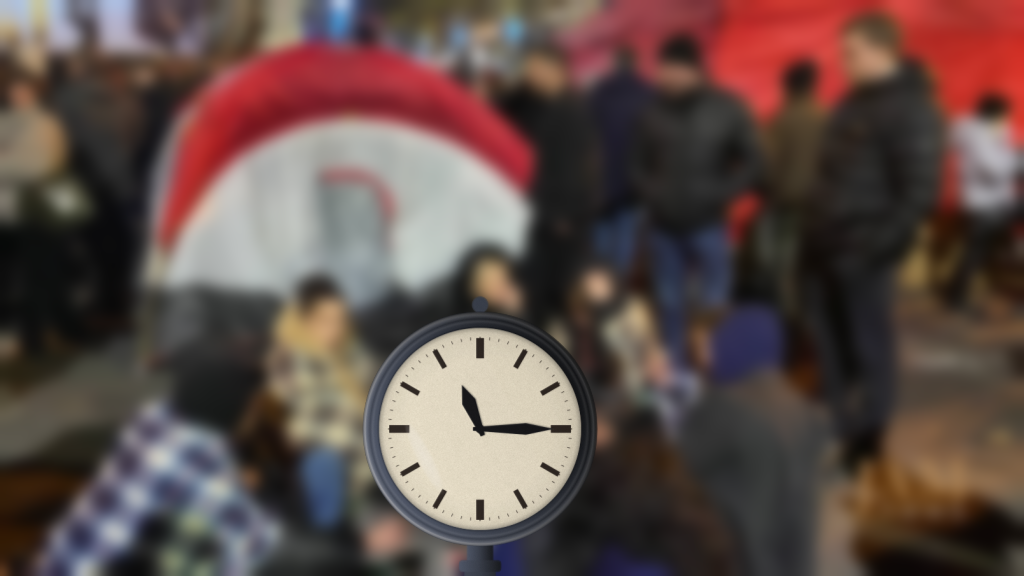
11,15
